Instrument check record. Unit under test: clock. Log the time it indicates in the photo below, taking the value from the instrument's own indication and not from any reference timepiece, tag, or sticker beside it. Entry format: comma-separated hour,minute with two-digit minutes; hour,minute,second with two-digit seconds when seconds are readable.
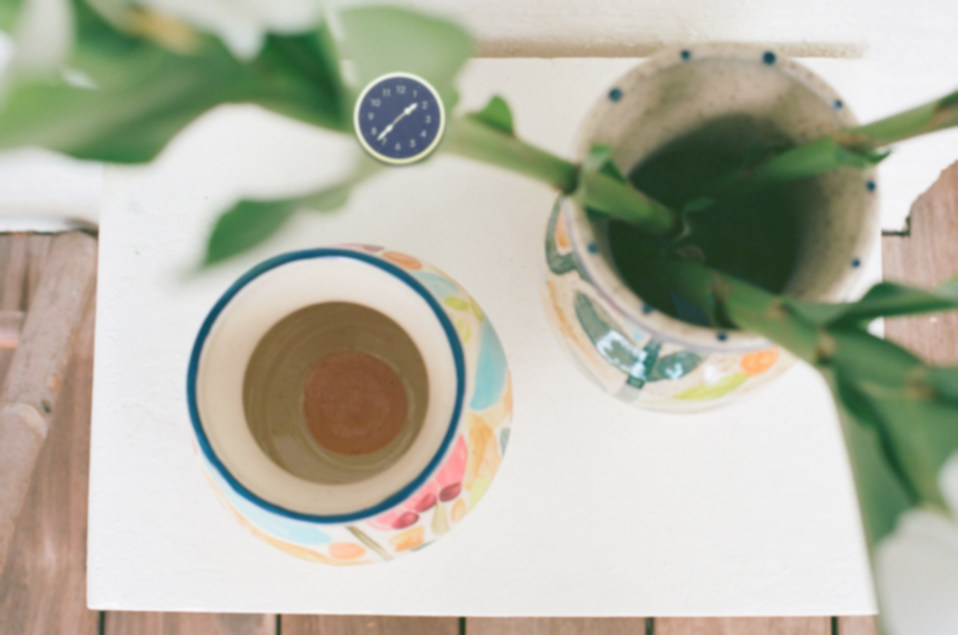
1,37
